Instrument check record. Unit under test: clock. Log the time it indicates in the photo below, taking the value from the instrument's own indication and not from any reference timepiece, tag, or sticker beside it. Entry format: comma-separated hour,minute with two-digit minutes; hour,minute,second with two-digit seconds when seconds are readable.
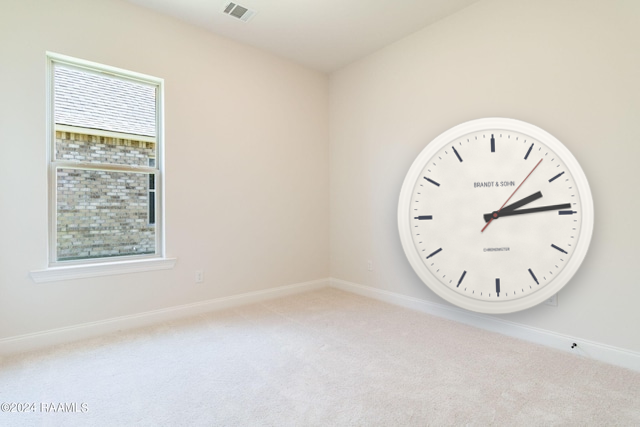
2,14,07
